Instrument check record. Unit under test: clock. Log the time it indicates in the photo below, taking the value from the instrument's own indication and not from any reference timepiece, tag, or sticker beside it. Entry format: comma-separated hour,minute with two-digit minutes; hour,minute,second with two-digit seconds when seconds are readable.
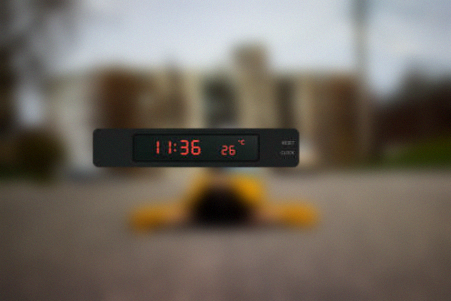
11,36
